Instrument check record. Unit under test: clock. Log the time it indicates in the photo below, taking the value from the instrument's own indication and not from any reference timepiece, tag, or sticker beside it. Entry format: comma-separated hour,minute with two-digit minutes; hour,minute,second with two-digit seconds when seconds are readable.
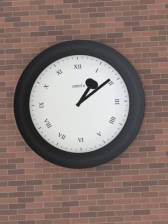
1,09
